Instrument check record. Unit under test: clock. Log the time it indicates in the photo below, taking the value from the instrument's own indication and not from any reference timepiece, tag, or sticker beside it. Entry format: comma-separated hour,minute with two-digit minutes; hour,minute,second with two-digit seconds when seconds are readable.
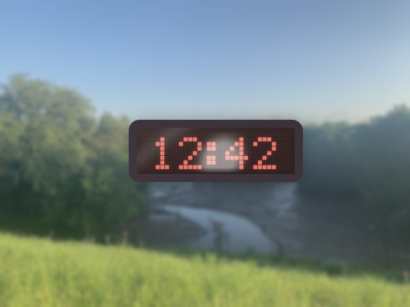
12,42
